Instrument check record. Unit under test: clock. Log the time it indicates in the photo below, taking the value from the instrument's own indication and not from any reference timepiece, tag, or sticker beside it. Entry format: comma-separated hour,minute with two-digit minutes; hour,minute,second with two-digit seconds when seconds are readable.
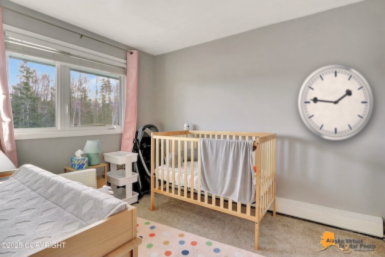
1,46
